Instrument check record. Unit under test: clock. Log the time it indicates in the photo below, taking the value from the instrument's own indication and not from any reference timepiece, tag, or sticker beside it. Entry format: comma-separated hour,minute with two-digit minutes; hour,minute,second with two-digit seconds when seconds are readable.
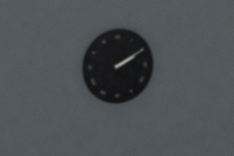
2,10
